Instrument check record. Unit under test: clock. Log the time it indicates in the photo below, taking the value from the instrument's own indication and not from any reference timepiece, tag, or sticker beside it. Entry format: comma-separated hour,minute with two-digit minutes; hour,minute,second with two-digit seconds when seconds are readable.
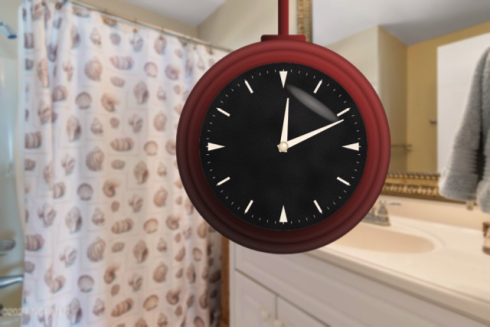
12,11
